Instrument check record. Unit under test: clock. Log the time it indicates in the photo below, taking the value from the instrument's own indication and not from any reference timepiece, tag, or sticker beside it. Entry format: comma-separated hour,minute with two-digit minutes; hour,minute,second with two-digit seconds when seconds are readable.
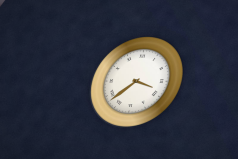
3,38
